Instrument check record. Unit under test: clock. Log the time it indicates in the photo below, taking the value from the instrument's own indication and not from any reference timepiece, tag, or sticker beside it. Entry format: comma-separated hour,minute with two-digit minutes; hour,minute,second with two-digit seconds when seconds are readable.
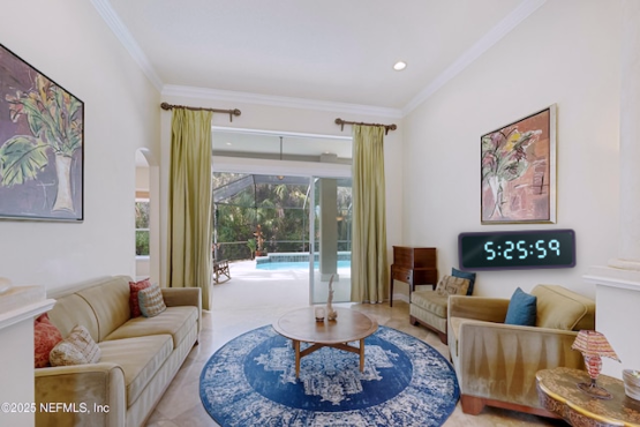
5,25,59
